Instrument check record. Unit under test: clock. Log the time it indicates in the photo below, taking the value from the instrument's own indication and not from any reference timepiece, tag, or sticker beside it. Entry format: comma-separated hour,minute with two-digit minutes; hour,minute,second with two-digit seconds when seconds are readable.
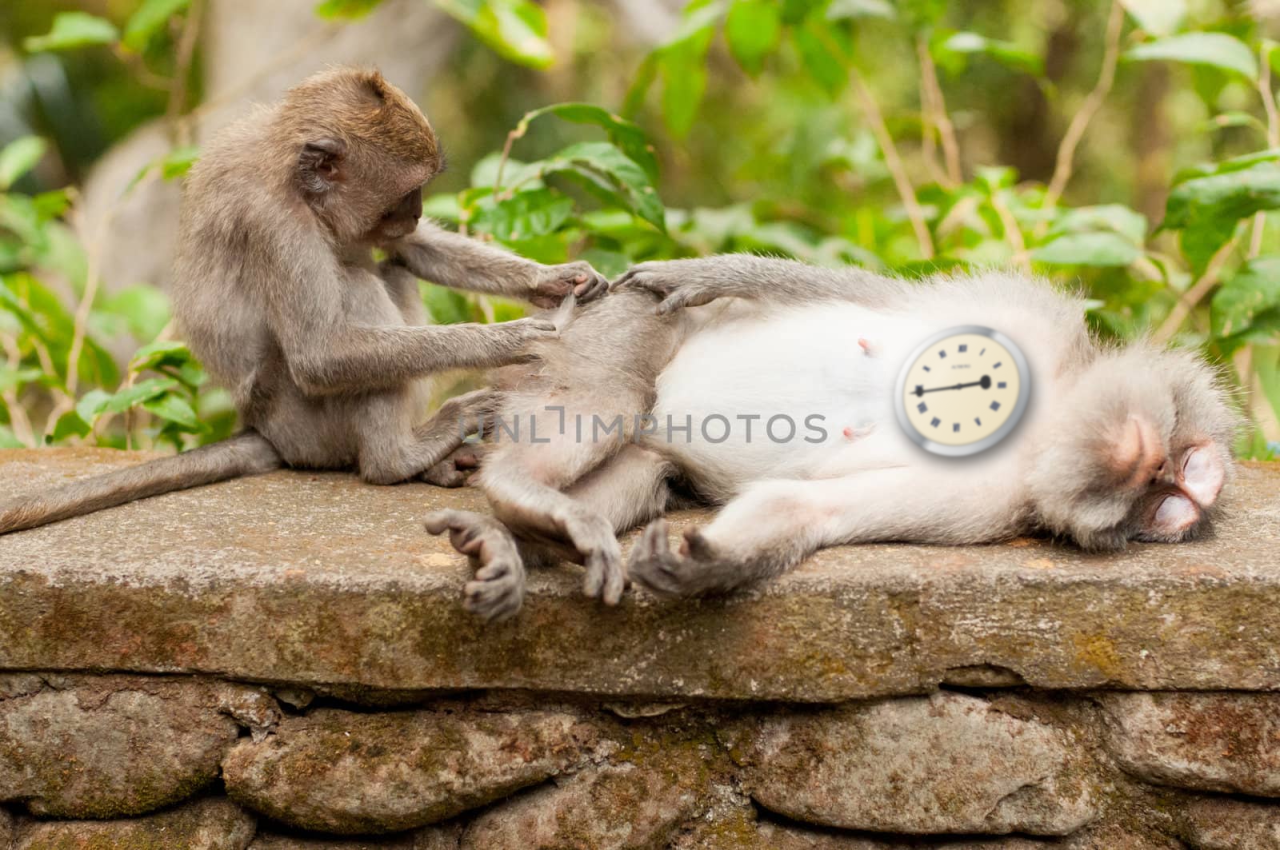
2,44
